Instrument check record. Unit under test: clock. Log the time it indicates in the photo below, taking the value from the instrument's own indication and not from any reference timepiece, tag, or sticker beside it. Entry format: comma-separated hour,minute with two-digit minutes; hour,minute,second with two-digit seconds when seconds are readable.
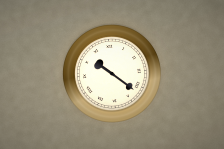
10,22
